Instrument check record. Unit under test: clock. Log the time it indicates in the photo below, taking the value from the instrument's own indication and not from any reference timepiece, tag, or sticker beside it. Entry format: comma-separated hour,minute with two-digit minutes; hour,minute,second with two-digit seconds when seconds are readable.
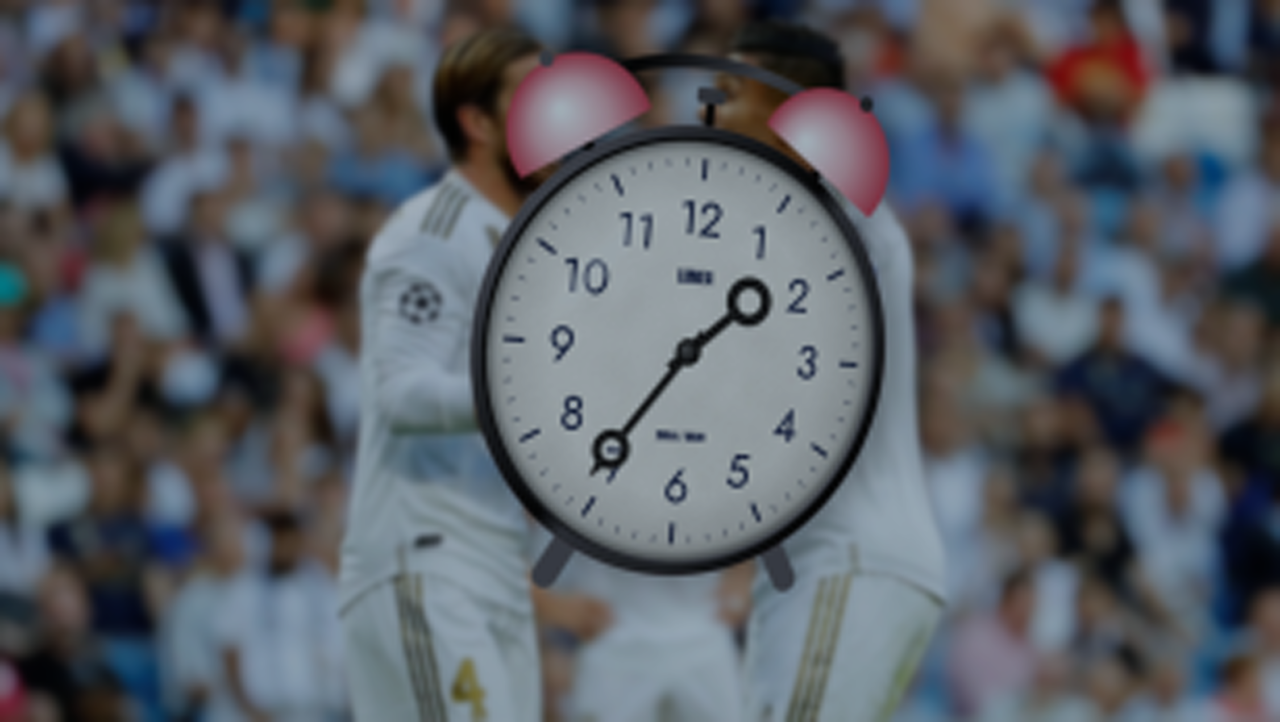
1,36
